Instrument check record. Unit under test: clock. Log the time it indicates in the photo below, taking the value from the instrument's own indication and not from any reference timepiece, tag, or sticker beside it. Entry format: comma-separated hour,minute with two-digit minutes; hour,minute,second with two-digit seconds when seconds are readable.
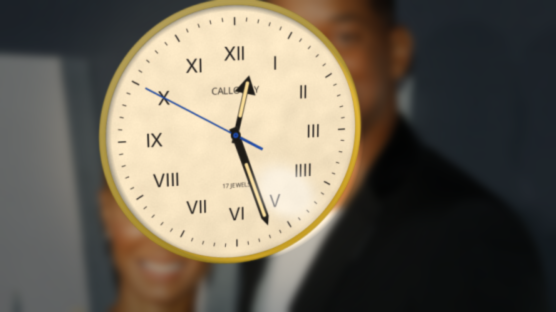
12,26,50
